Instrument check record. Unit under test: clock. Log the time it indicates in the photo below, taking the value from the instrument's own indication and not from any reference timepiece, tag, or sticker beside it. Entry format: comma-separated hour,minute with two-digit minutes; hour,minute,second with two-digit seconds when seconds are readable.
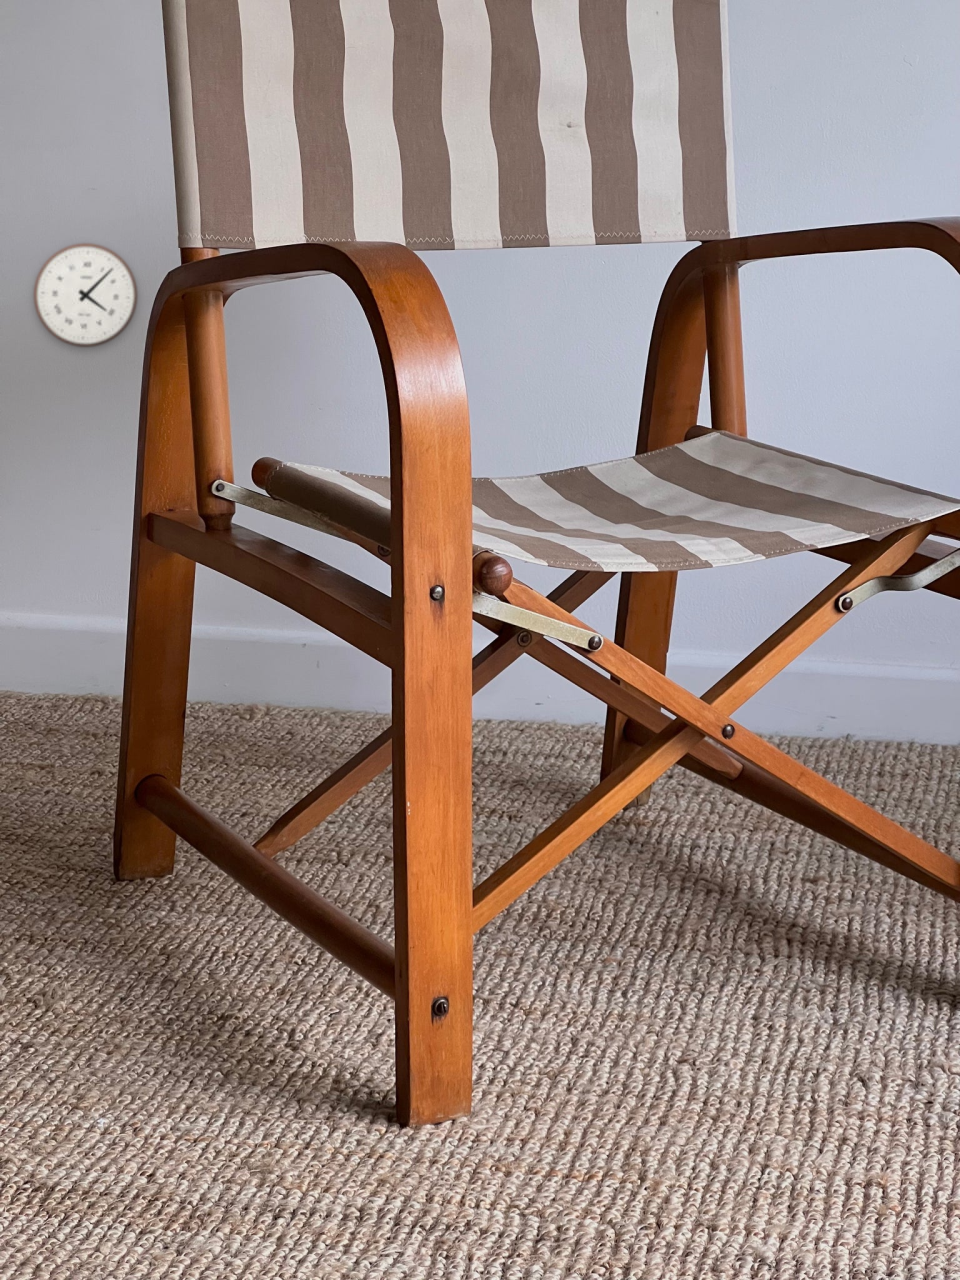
4,07
